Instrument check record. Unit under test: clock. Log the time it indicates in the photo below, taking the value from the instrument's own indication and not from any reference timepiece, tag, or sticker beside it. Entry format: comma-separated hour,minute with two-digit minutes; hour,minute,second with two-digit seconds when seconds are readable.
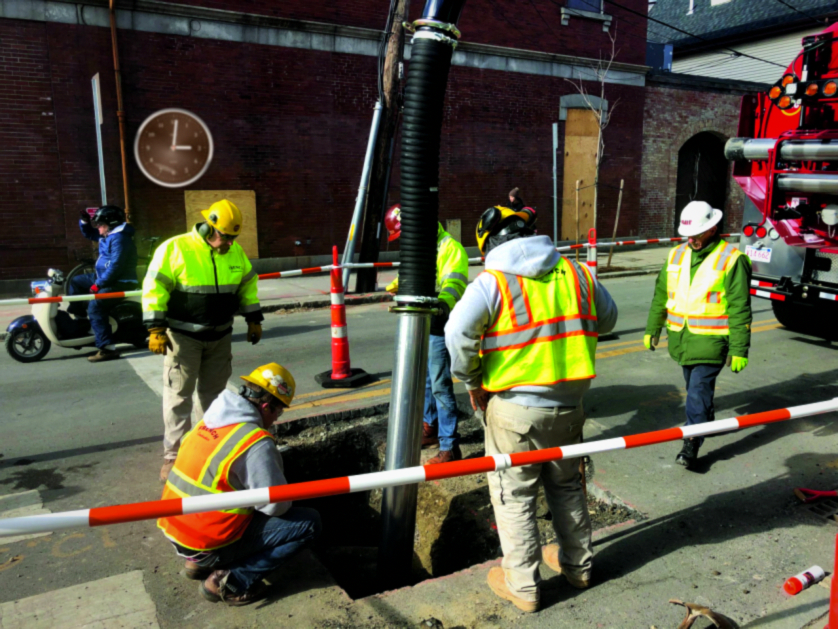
3,01
